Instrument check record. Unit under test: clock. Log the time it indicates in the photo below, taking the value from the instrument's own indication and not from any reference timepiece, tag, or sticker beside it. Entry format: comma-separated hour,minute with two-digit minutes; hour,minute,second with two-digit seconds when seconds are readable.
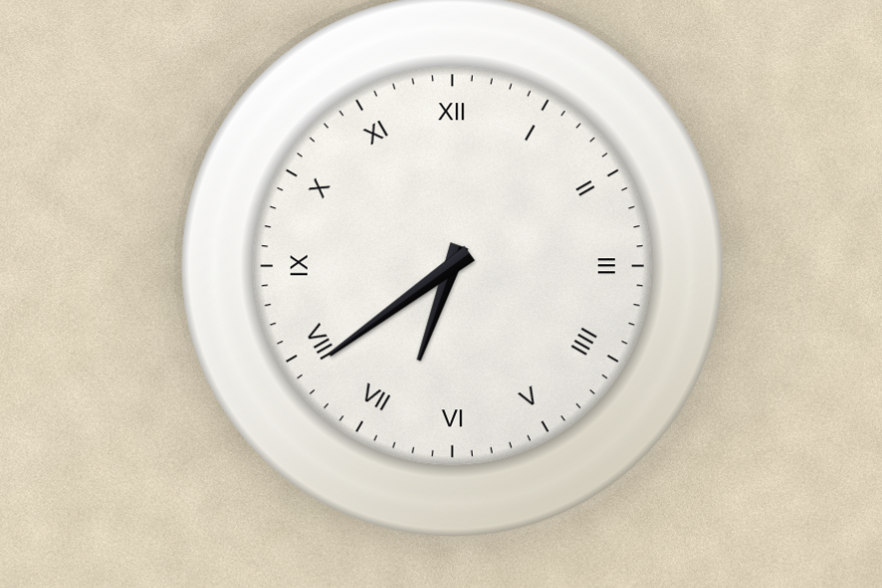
6,39
